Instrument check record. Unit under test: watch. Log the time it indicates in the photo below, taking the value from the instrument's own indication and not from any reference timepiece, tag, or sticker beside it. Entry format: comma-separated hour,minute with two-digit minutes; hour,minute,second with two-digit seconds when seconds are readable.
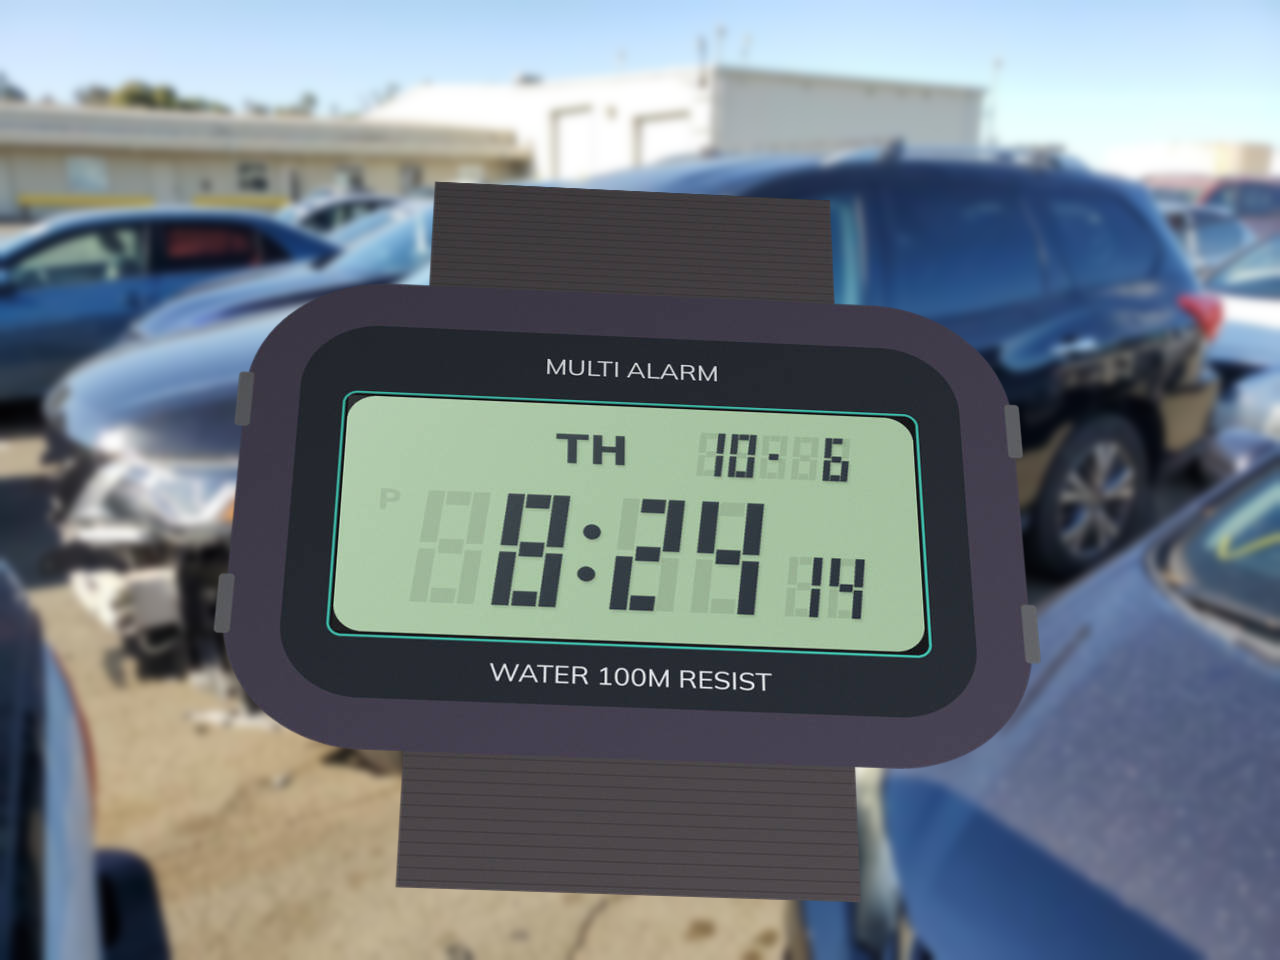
8,24,14
